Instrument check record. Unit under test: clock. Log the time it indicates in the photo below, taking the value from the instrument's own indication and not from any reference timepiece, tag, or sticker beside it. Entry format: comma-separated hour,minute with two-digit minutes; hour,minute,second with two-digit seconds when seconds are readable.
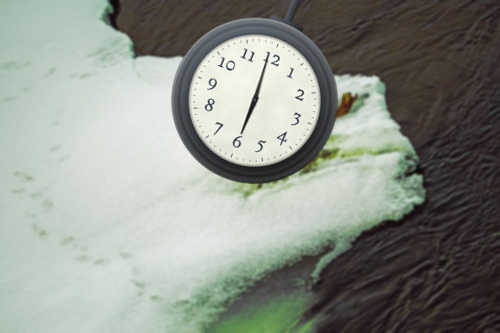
5,59
